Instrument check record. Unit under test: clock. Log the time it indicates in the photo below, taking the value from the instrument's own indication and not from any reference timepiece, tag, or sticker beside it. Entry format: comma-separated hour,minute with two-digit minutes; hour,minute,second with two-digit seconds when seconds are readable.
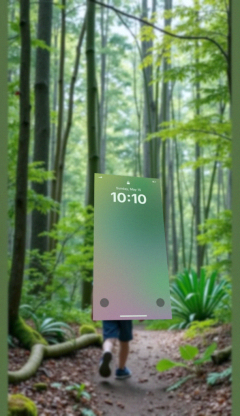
10,10
